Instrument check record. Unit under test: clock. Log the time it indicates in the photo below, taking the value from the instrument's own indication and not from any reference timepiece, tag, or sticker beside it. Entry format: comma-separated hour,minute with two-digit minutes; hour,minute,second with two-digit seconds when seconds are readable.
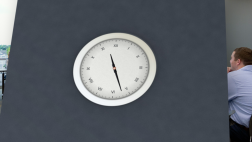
11,27
